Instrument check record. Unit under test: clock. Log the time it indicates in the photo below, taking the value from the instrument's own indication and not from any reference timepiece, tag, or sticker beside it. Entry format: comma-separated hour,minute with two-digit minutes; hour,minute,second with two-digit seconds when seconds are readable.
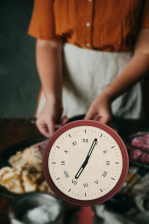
7,04
